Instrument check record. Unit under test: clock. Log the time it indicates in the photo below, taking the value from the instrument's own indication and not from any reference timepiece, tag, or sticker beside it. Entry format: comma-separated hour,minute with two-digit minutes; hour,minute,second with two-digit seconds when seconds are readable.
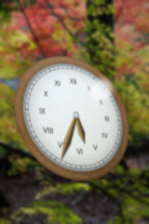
5,34
